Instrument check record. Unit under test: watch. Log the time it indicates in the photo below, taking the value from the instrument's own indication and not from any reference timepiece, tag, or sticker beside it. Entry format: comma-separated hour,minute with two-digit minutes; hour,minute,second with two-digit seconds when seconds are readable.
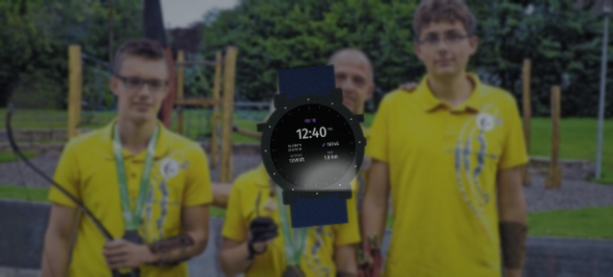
12,40
